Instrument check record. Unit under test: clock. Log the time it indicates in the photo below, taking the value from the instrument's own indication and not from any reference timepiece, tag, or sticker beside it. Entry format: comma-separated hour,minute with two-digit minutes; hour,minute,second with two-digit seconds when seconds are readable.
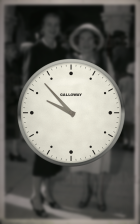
9,53
